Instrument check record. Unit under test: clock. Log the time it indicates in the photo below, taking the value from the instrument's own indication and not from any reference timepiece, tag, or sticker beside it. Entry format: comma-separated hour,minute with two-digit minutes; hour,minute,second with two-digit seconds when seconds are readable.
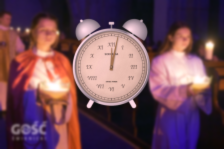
12,02
